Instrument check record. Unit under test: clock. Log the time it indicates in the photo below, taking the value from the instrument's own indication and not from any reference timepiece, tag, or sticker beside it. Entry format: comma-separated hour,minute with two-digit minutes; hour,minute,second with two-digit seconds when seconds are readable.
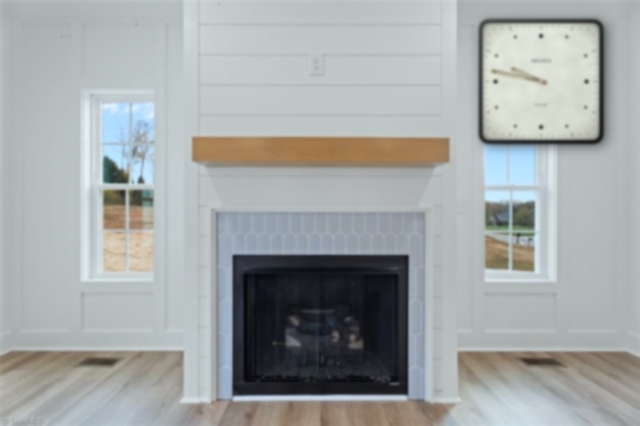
9,47
